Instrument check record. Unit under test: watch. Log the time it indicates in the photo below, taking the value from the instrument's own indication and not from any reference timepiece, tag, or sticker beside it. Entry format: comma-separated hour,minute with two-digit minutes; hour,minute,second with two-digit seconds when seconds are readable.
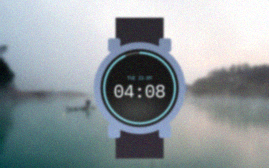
4,08
